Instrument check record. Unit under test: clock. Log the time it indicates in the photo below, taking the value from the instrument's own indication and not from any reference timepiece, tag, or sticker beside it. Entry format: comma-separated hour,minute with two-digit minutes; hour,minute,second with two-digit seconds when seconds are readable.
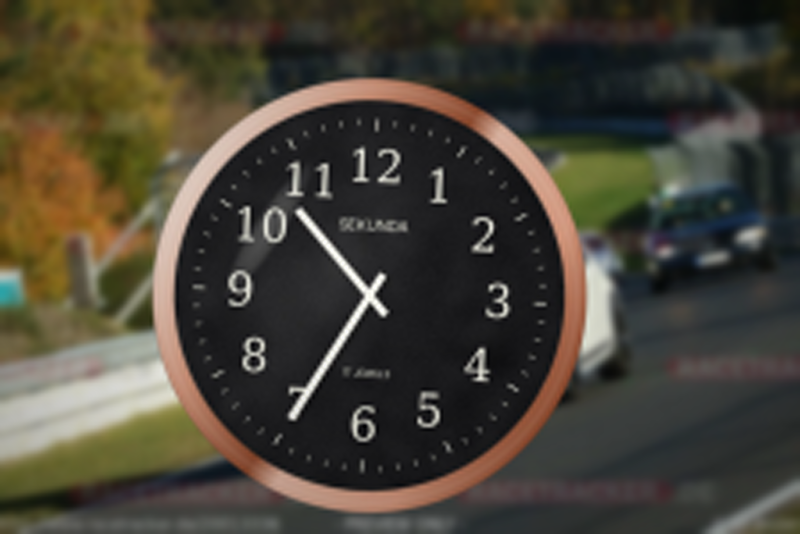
10,35
